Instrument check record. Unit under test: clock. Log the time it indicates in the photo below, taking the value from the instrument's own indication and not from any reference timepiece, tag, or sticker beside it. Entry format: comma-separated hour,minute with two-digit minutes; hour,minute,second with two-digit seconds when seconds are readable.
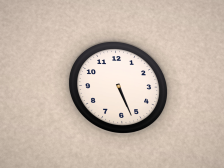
5,27
